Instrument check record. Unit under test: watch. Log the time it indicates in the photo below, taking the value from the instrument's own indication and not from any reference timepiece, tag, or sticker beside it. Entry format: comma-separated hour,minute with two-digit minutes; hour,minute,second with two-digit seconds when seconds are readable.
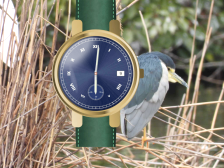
6,01
